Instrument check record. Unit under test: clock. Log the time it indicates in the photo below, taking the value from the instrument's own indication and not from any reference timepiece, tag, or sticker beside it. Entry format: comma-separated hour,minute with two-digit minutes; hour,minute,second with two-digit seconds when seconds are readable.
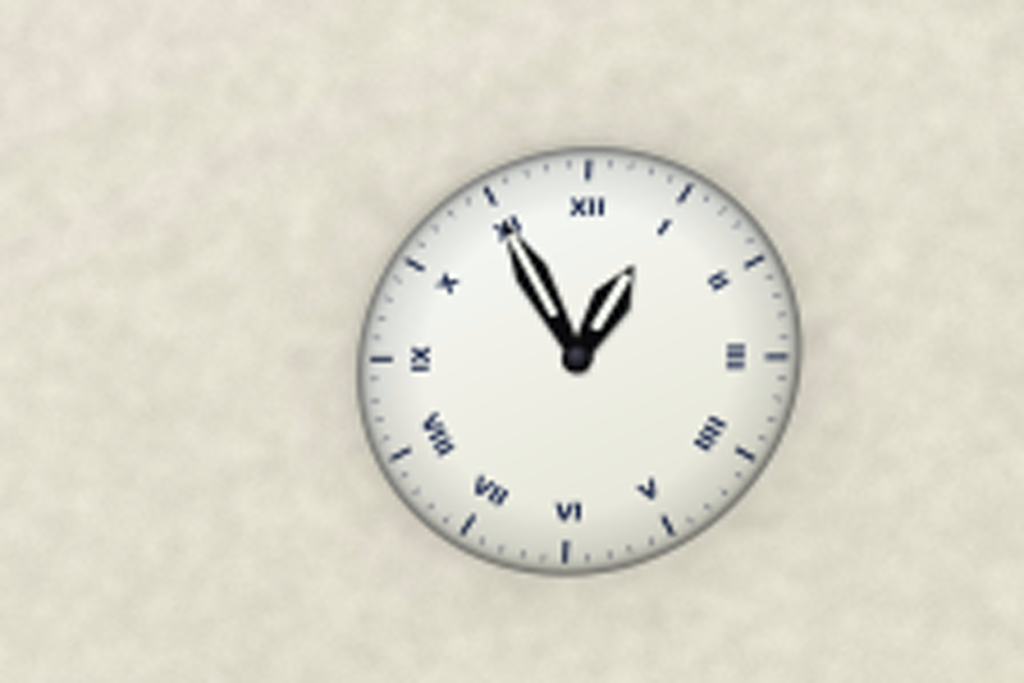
12,55
